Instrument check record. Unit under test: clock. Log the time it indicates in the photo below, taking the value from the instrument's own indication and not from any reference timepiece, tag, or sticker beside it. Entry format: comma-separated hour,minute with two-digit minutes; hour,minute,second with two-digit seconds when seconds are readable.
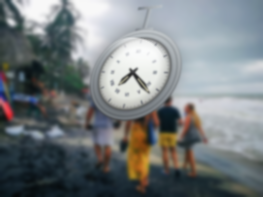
7,22
